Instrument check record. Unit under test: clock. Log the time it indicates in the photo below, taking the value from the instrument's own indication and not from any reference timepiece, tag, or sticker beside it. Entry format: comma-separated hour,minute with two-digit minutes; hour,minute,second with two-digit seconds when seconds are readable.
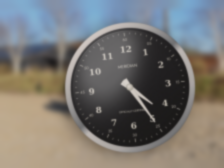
4,25
